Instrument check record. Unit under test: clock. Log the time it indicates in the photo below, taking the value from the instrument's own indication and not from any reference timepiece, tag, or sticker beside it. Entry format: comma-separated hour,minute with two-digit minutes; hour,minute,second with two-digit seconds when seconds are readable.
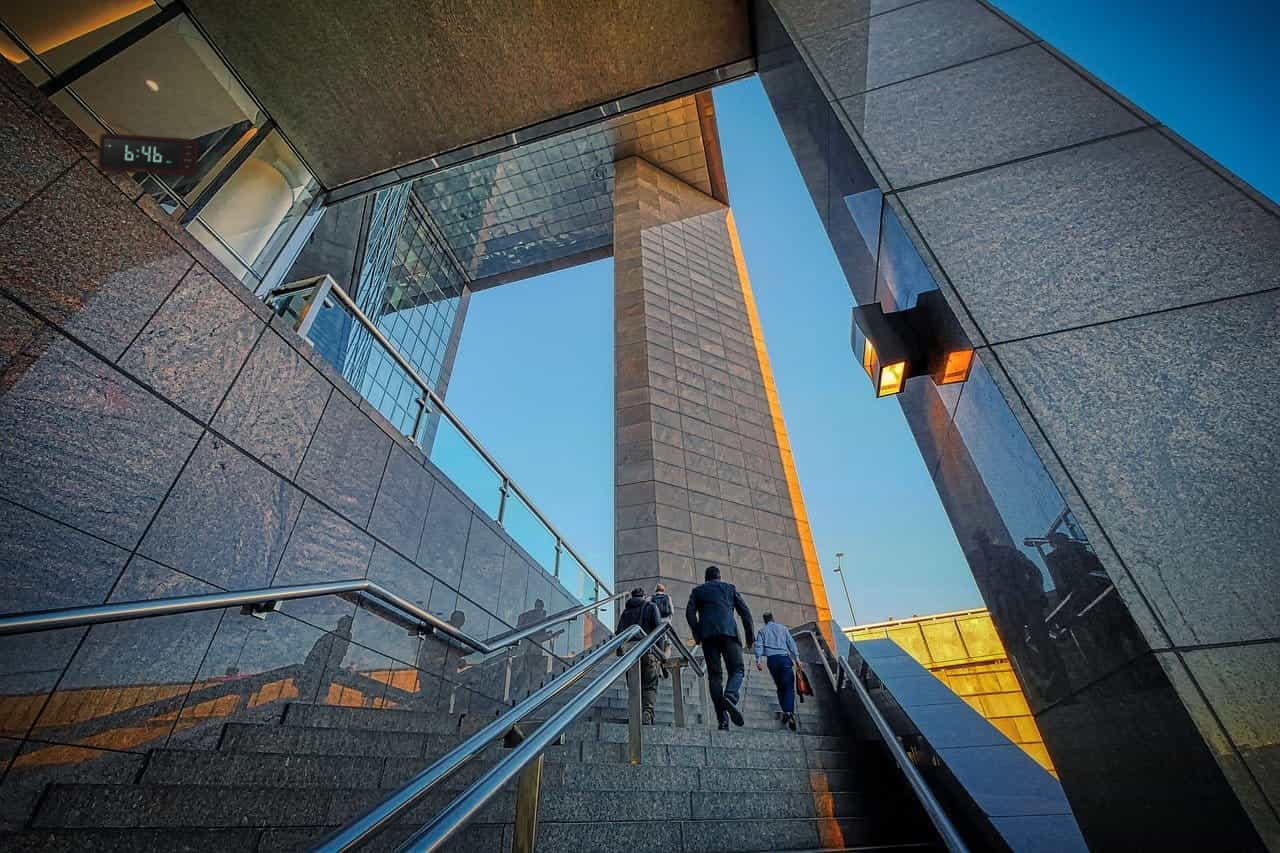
6,46
